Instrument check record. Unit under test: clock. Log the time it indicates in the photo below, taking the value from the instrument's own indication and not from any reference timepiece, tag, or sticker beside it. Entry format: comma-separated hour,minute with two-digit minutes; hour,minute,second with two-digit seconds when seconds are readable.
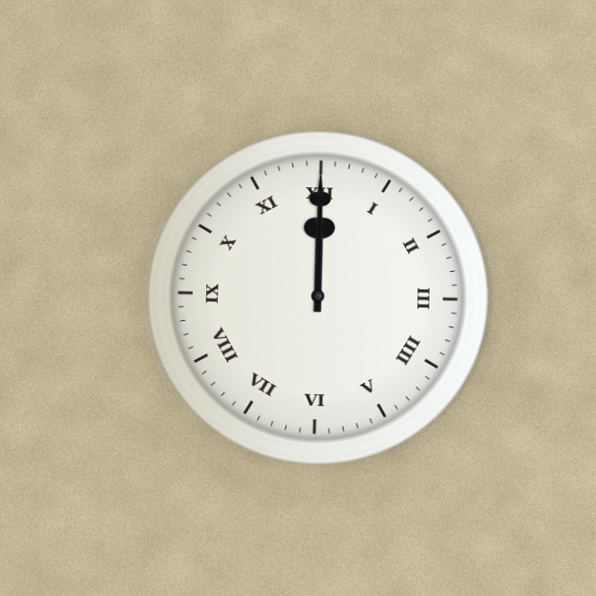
12,00
